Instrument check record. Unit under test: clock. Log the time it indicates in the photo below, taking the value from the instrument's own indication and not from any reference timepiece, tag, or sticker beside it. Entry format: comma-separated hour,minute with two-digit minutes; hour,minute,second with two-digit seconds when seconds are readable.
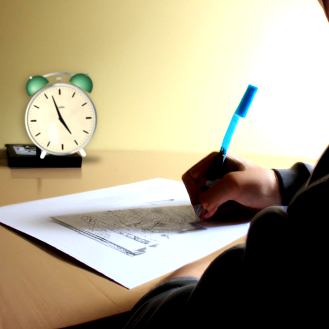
4,57
